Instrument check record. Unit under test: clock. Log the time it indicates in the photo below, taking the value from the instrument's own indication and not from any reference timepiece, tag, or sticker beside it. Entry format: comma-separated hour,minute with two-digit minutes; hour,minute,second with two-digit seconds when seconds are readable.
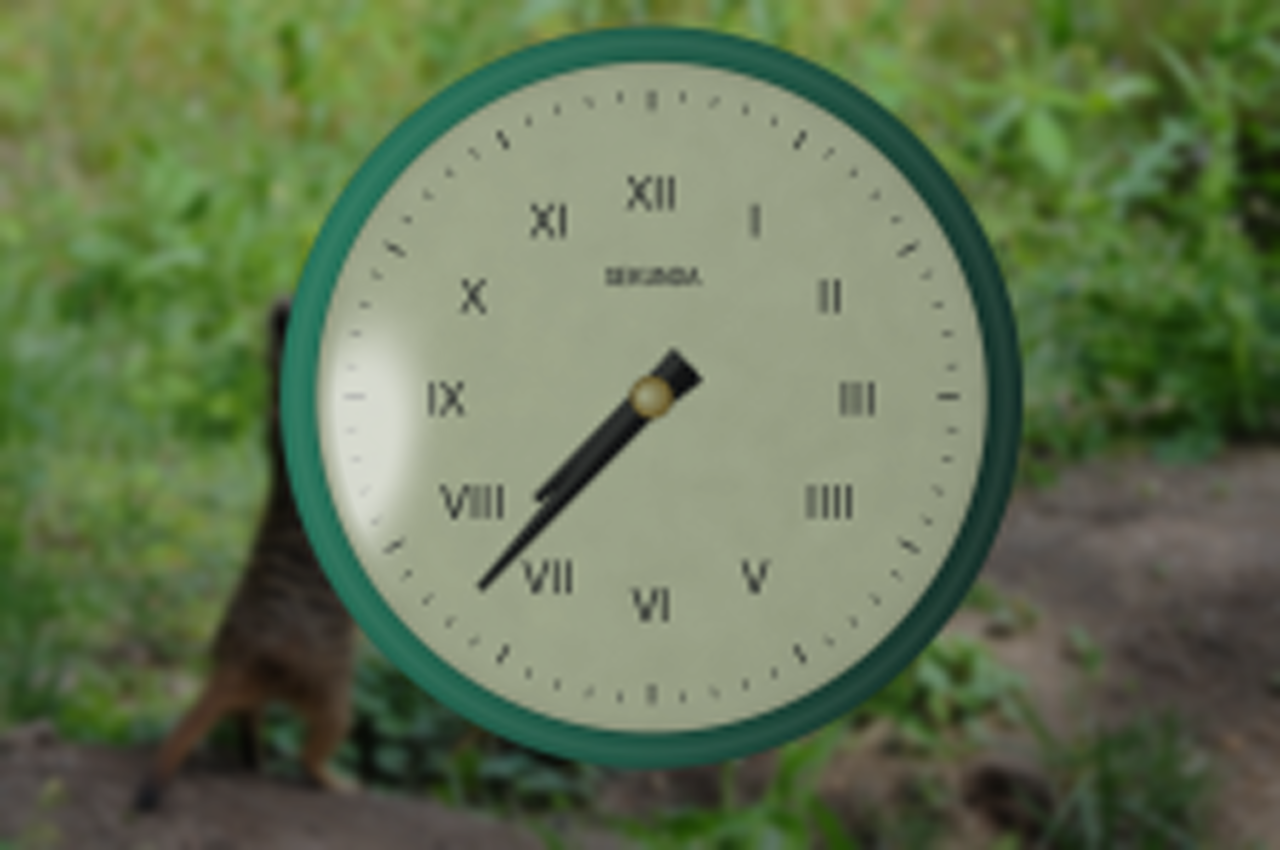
7,37
